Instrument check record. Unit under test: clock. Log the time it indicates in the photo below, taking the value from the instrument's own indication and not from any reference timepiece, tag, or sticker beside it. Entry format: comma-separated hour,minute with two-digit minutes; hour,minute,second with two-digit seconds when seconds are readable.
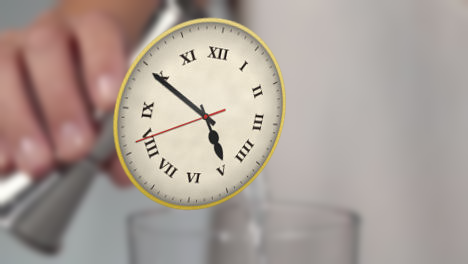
4,49,41
